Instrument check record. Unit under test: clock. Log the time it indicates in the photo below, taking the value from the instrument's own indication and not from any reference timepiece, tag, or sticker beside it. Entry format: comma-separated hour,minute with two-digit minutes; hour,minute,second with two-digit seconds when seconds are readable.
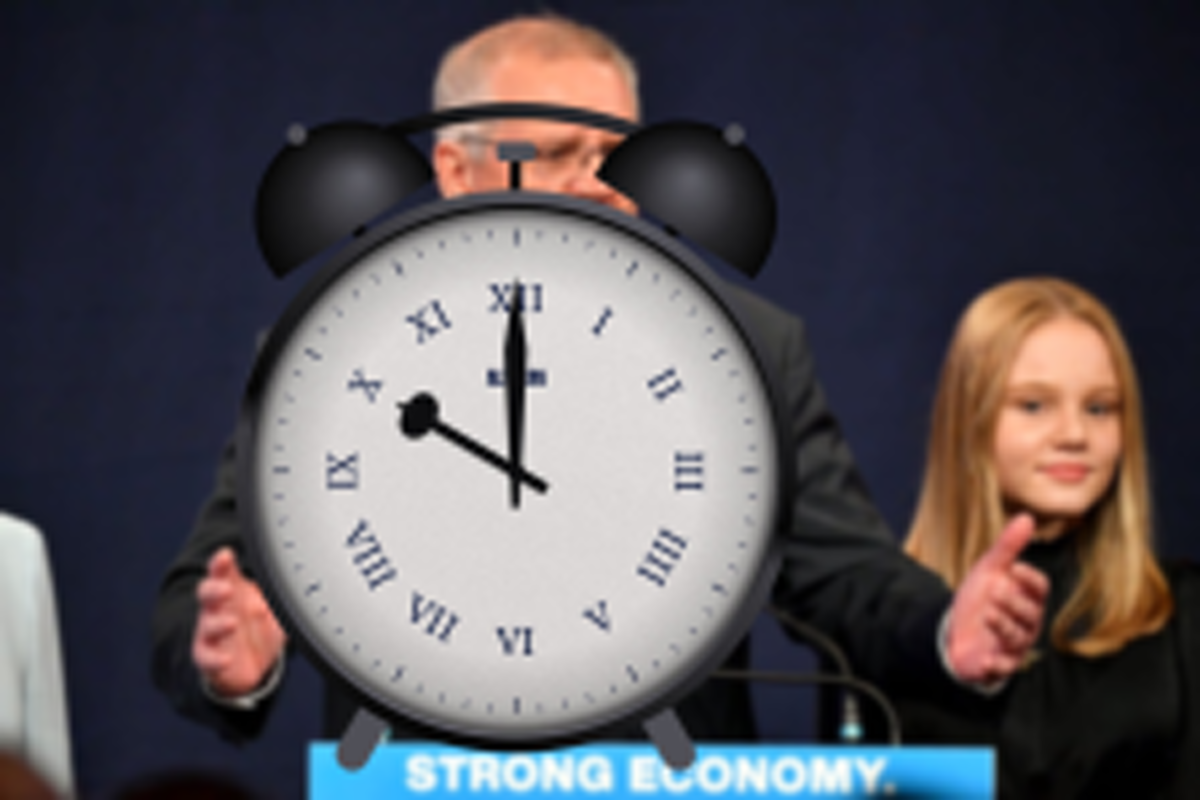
10,00
